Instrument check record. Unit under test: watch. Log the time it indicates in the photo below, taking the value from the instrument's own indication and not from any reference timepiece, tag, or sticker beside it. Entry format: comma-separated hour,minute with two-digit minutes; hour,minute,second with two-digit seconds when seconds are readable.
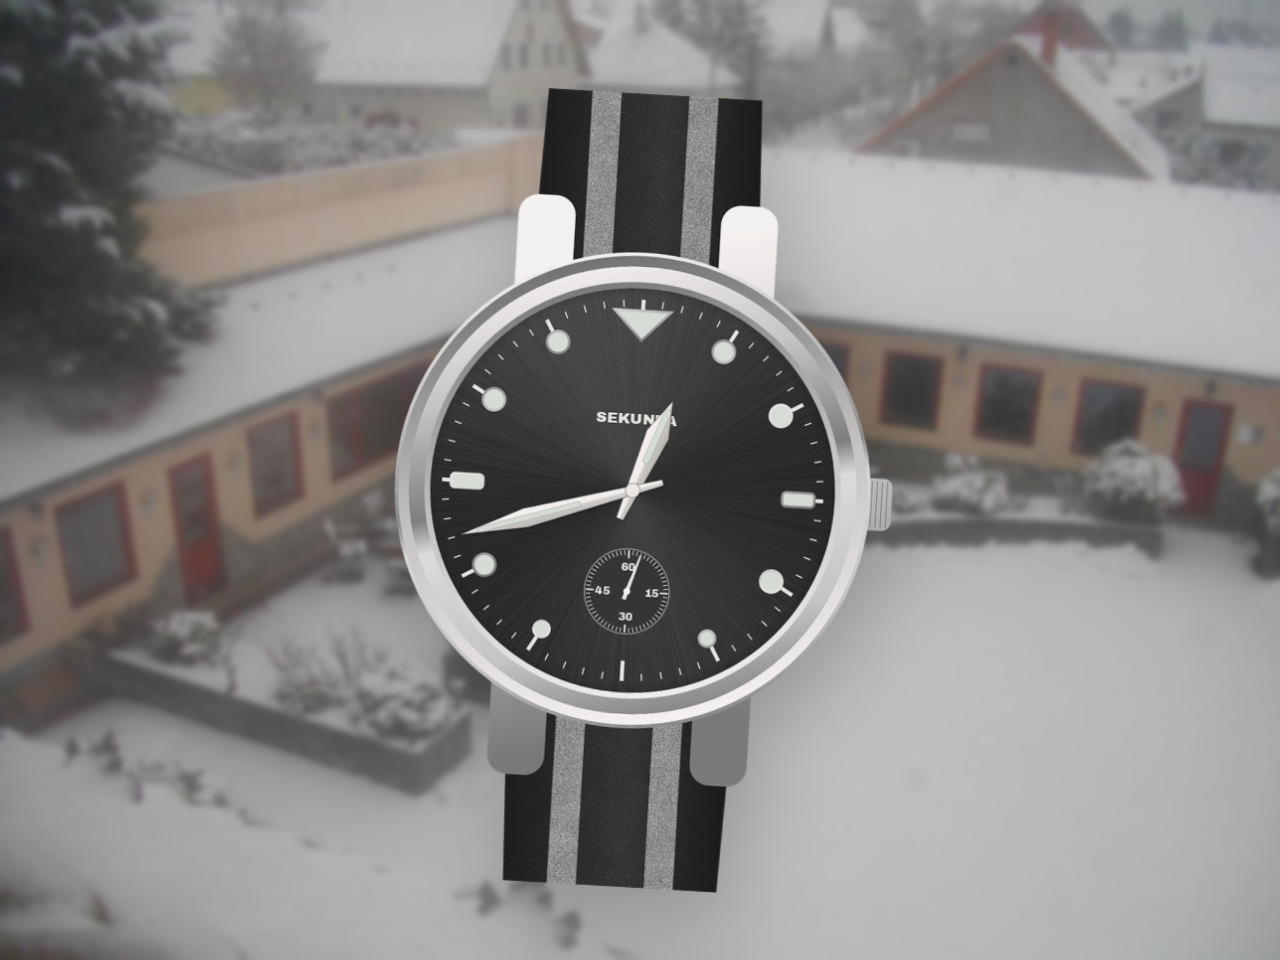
12,42,03
